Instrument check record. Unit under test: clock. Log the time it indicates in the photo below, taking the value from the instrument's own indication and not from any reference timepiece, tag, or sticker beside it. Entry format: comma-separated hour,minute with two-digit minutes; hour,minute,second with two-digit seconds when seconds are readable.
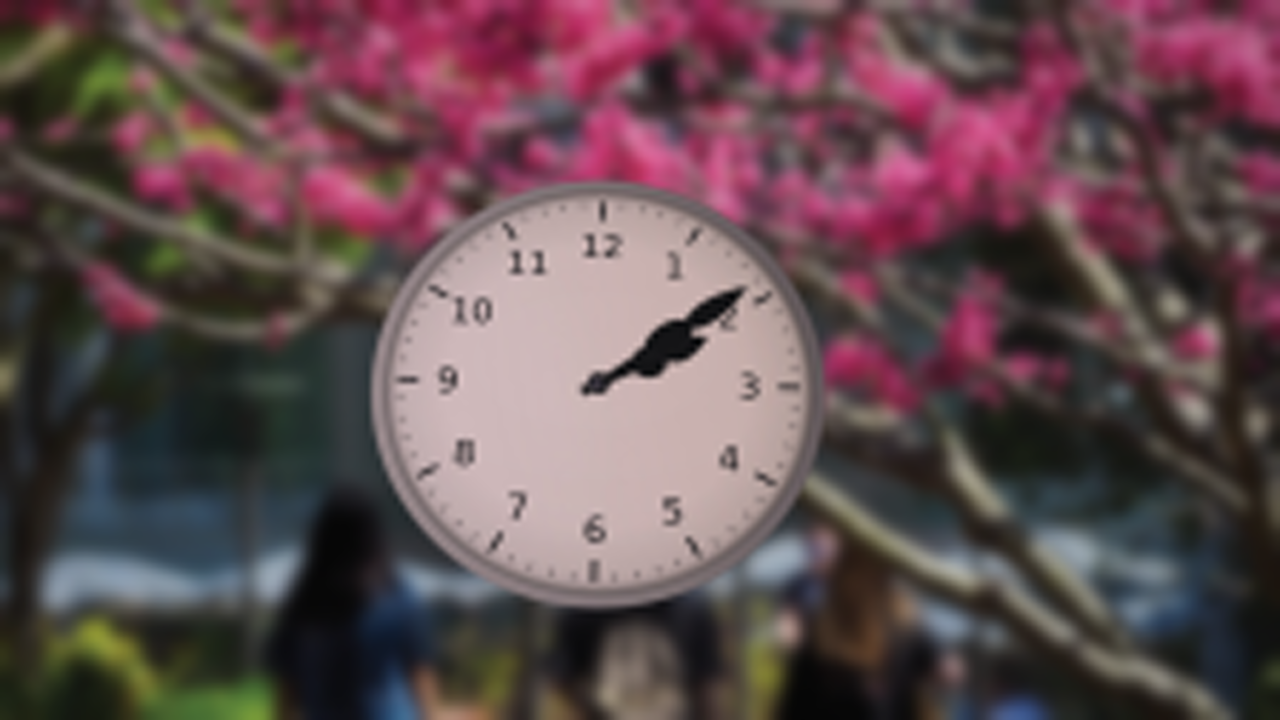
2,09
